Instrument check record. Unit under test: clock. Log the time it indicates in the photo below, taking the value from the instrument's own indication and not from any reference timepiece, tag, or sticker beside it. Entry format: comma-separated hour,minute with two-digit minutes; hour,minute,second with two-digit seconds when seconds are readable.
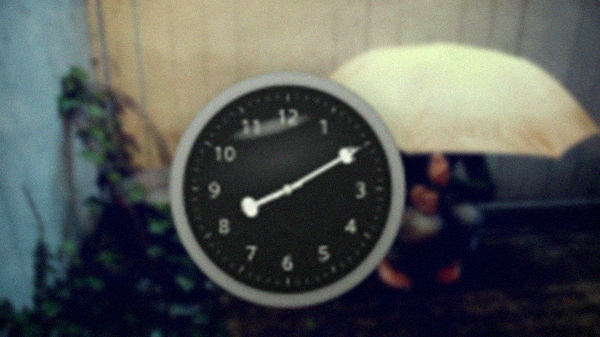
8,10
